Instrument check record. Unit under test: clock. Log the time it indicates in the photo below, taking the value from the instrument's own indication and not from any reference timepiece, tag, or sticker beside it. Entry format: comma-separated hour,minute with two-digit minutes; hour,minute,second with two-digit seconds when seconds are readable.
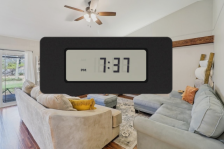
7,37
